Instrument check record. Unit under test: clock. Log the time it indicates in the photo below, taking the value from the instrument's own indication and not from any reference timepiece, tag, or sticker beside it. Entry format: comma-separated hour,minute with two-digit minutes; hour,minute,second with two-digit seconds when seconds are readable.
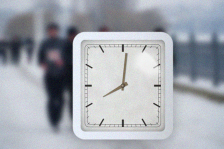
8,01
